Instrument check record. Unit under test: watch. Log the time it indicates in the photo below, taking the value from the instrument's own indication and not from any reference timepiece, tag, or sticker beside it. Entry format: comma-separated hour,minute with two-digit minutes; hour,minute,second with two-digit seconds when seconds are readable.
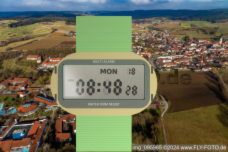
8,48,28
